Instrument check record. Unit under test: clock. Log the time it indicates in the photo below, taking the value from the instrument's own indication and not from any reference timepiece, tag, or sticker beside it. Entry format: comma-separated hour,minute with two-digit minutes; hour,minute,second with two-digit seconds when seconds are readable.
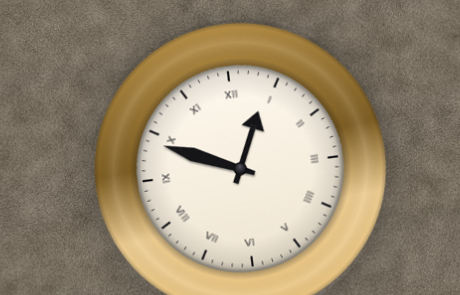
12,49
